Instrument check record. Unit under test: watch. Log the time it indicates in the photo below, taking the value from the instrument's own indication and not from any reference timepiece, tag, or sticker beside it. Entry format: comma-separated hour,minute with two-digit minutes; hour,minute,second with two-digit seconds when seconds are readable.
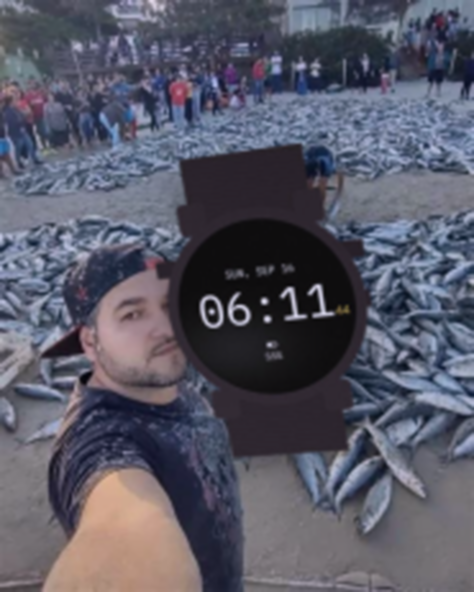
6,11
